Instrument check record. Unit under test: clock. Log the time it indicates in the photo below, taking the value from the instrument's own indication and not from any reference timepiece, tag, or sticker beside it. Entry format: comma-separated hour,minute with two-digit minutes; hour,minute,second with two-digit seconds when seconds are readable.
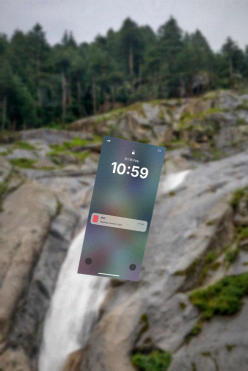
10,59
